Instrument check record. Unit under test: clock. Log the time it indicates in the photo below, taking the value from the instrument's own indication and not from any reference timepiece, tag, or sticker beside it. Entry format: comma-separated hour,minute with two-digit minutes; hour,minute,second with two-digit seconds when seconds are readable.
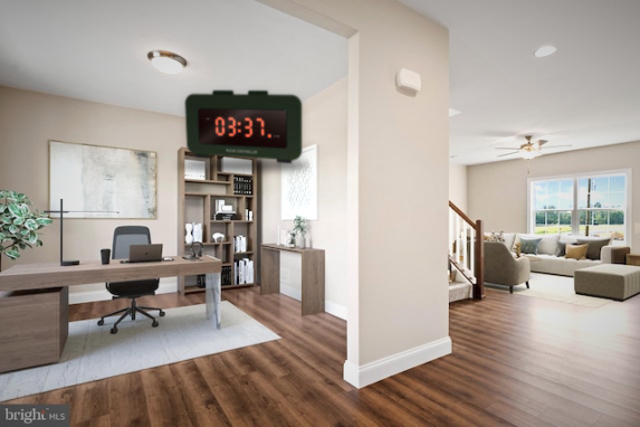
3,37
